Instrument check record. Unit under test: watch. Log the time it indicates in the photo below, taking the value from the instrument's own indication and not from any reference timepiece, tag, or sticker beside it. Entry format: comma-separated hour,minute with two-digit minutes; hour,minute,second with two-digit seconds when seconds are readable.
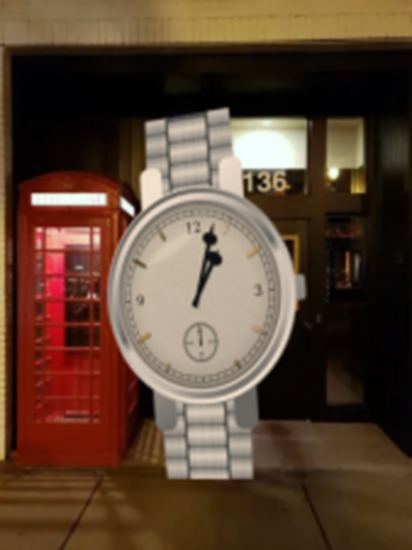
1,03
